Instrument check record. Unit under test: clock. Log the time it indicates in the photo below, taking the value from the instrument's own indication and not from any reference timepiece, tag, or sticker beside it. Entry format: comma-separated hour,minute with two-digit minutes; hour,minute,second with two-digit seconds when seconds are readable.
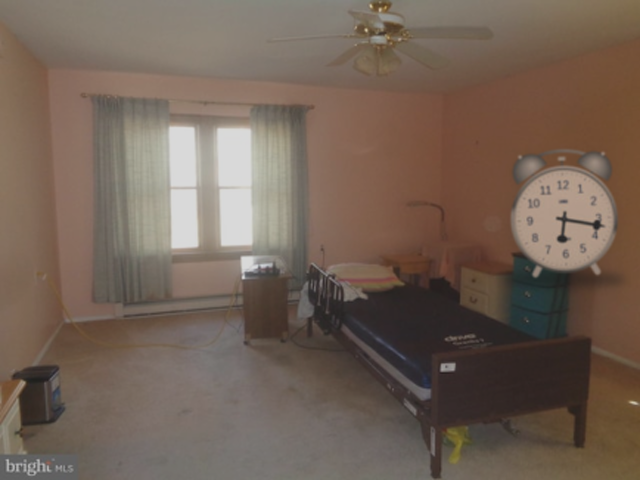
6,17
